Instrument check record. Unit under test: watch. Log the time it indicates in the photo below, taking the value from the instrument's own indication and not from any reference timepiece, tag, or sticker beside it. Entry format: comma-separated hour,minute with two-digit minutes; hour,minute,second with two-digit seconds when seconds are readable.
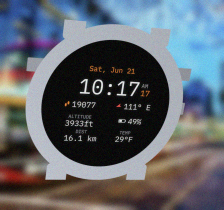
10,17,17
